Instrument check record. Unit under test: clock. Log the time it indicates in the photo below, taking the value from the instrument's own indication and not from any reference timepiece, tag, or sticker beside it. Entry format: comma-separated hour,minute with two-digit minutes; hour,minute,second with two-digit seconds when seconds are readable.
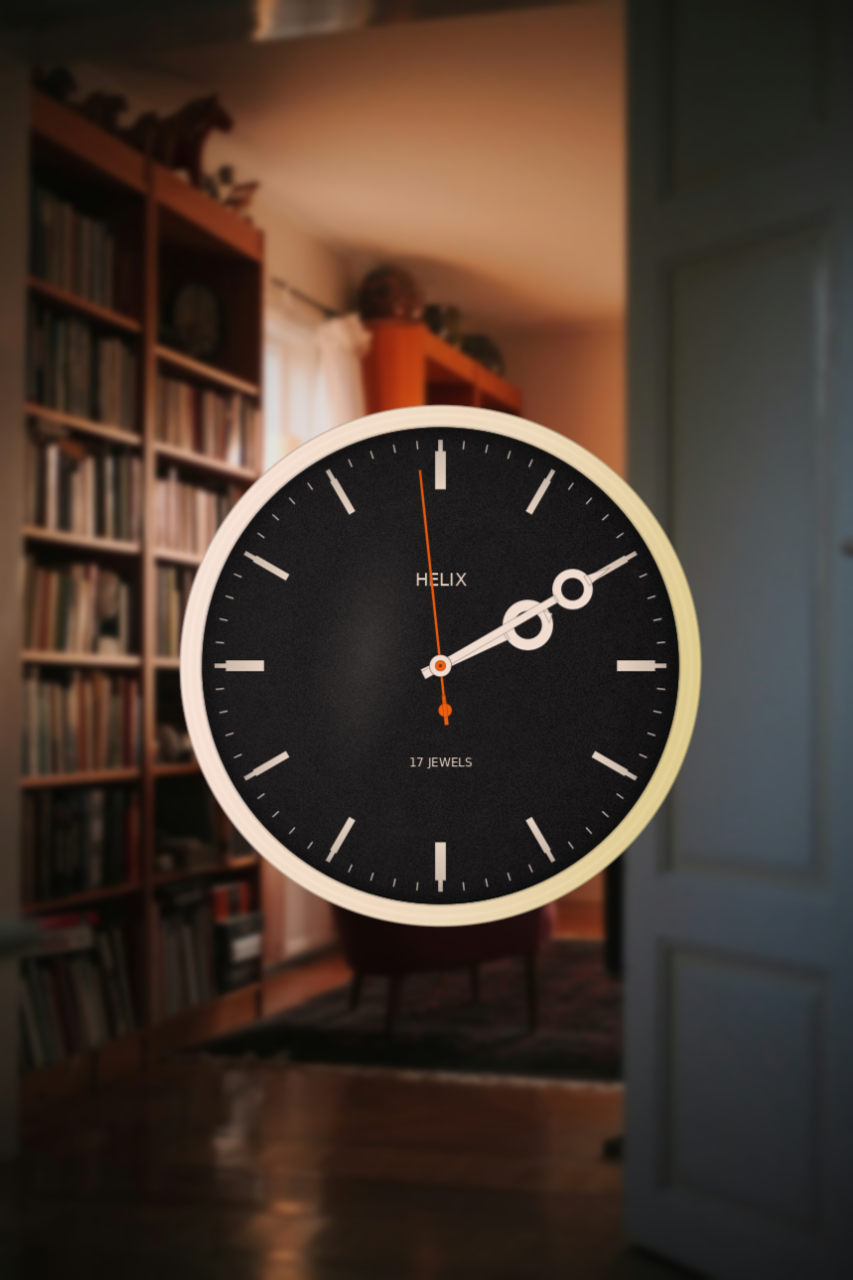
2,09,59
